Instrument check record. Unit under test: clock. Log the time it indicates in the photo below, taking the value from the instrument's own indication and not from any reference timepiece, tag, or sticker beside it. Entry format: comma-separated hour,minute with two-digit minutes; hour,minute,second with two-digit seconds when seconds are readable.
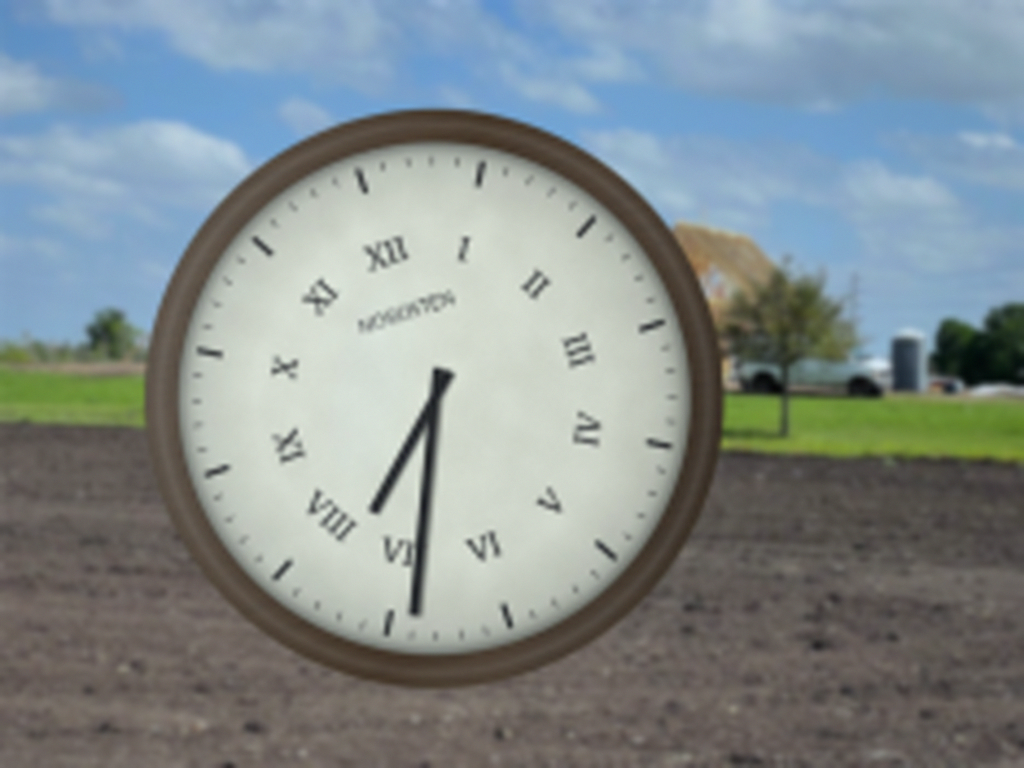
7,34
